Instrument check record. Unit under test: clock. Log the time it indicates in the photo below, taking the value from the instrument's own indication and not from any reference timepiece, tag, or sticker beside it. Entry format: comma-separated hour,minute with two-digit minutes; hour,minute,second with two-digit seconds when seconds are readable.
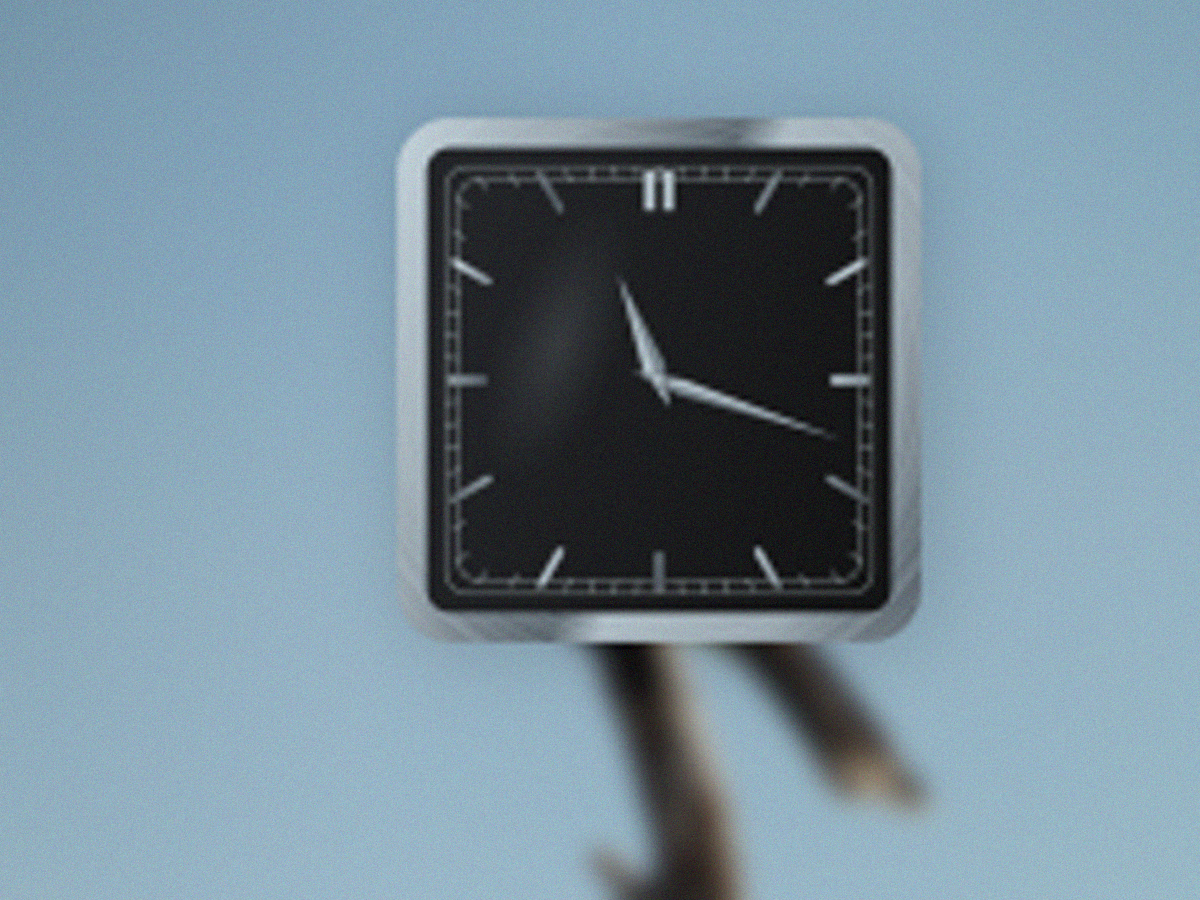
11,18
